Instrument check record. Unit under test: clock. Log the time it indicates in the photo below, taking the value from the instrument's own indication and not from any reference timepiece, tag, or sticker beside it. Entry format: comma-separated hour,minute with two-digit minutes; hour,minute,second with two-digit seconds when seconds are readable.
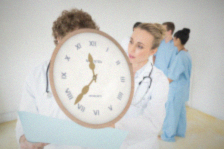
11,37
